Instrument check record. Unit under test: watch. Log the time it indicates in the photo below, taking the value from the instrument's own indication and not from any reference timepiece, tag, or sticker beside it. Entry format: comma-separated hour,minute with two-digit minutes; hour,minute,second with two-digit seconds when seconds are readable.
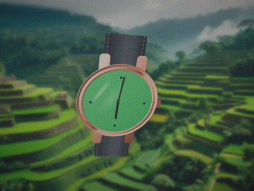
6,01
